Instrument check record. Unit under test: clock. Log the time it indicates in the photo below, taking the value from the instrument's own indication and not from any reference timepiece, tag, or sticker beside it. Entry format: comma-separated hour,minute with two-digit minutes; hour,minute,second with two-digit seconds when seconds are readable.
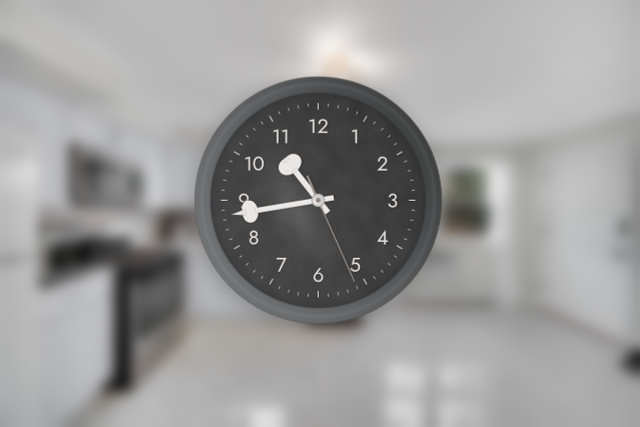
10,43,26
